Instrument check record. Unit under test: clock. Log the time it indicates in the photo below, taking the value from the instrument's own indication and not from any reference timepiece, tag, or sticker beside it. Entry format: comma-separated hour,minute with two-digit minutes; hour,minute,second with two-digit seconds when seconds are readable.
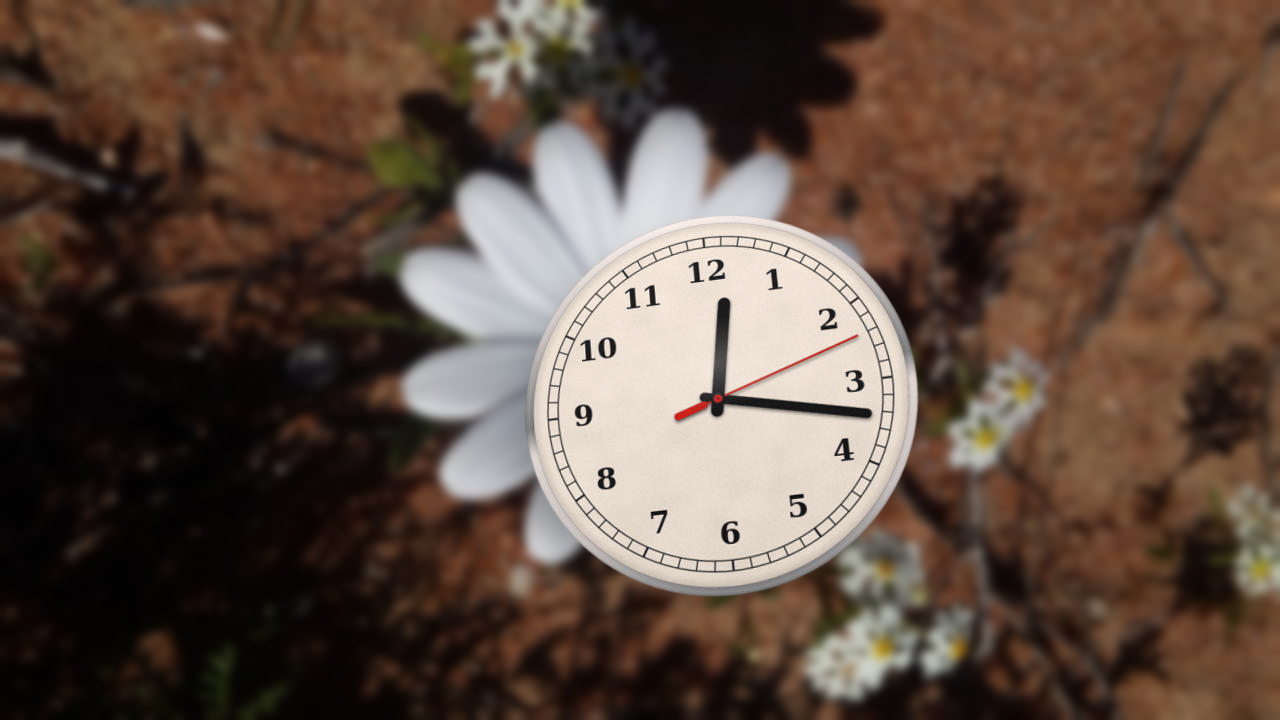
12,17,12
